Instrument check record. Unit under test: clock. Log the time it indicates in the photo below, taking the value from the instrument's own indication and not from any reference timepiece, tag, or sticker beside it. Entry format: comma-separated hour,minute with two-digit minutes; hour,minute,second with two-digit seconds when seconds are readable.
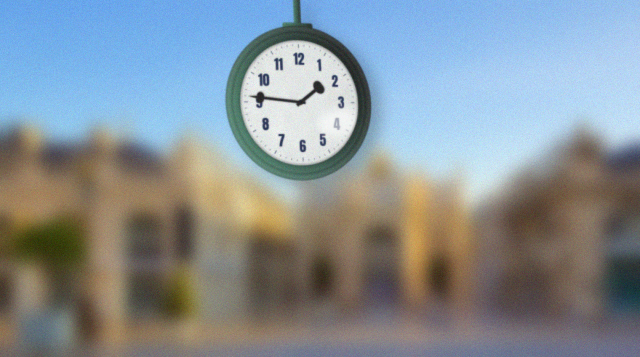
1,46
